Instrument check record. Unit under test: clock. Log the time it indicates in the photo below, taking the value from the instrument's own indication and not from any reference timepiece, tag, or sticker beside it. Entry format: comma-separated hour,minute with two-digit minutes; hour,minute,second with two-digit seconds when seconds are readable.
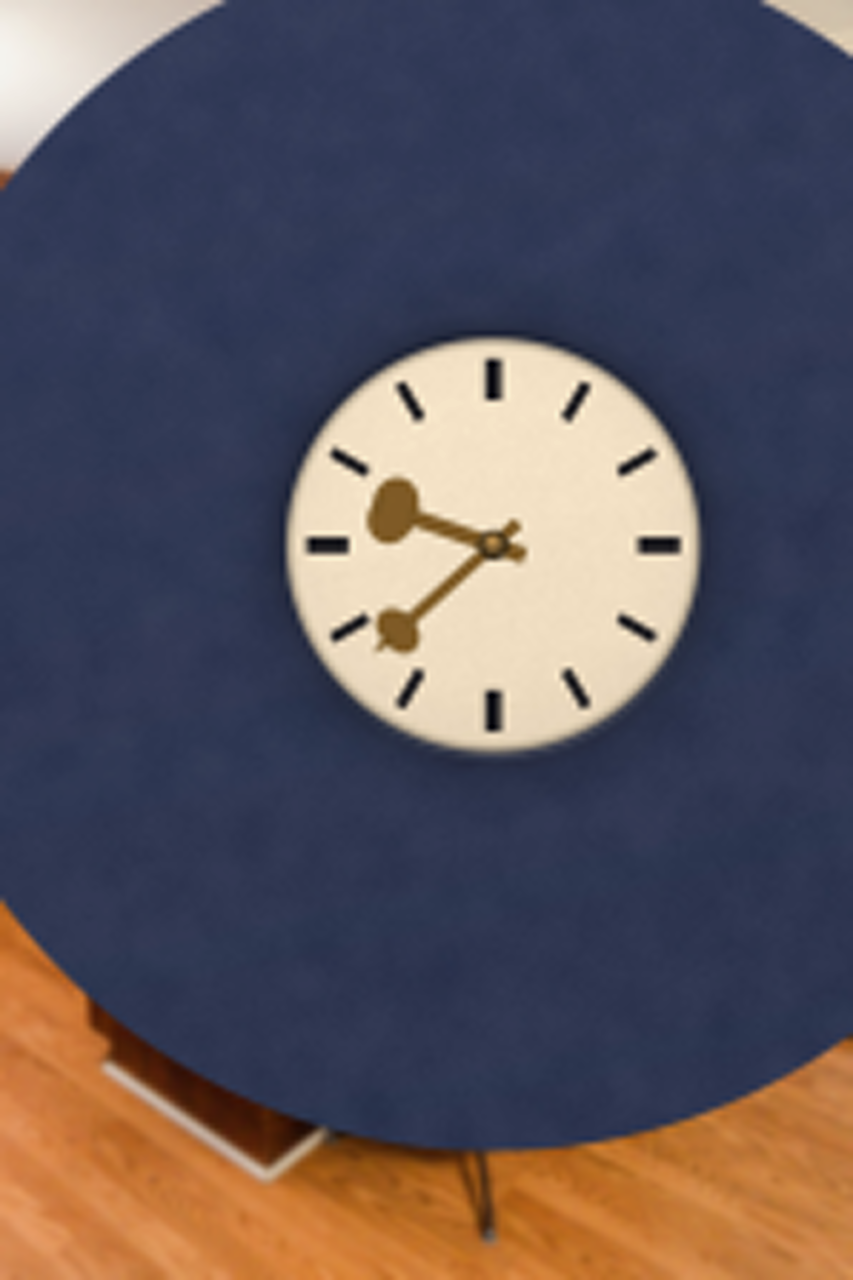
9,38
